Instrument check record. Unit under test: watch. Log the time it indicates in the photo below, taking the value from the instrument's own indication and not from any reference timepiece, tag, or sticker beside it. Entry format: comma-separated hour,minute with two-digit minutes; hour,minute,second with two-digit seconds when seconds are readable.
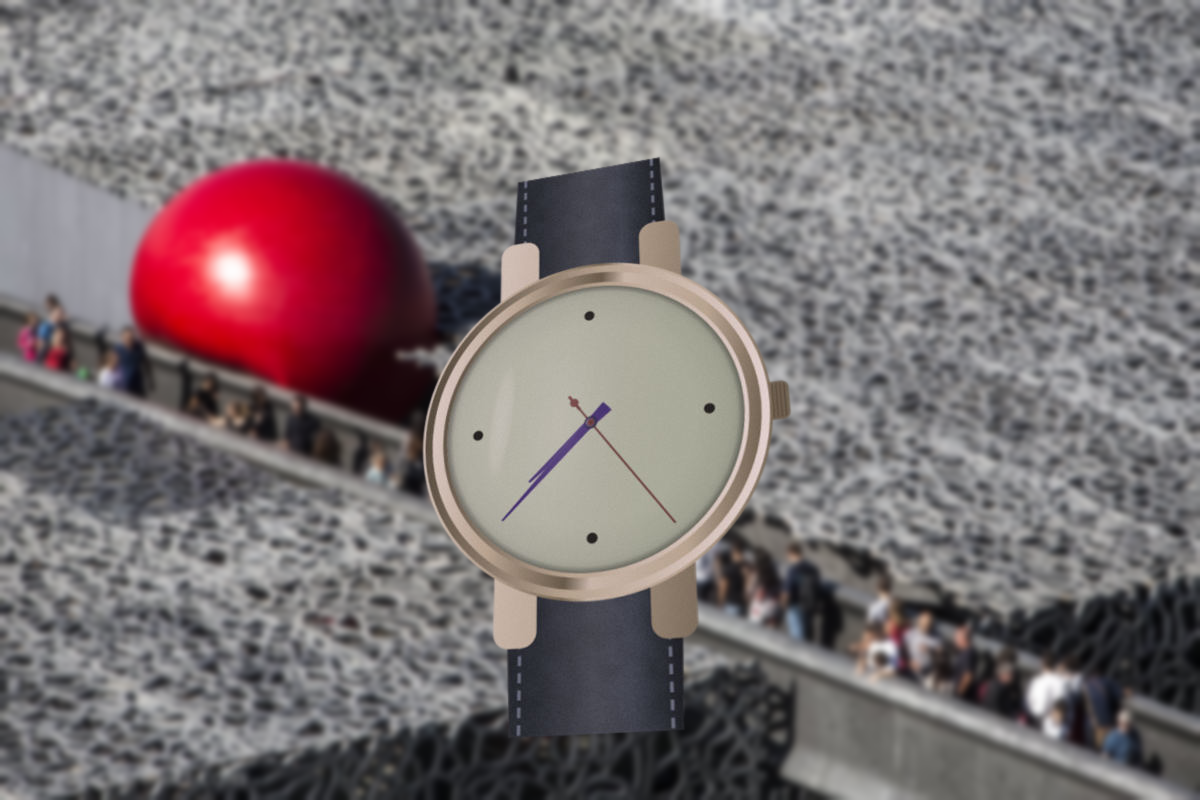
7,37,24
